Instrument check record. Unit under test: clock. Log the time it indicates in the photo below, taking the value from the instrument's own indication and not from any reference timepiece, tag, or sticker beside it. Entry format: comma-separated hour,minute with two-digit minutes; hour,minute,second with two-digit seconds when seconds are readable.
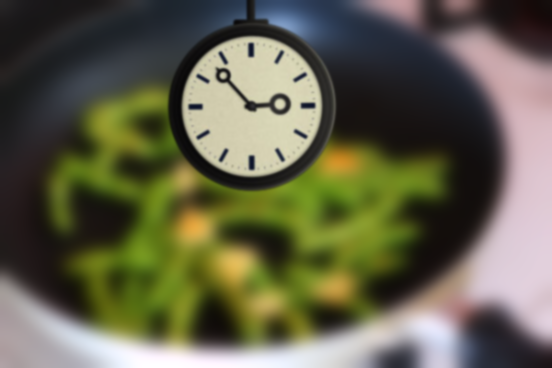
2,53
